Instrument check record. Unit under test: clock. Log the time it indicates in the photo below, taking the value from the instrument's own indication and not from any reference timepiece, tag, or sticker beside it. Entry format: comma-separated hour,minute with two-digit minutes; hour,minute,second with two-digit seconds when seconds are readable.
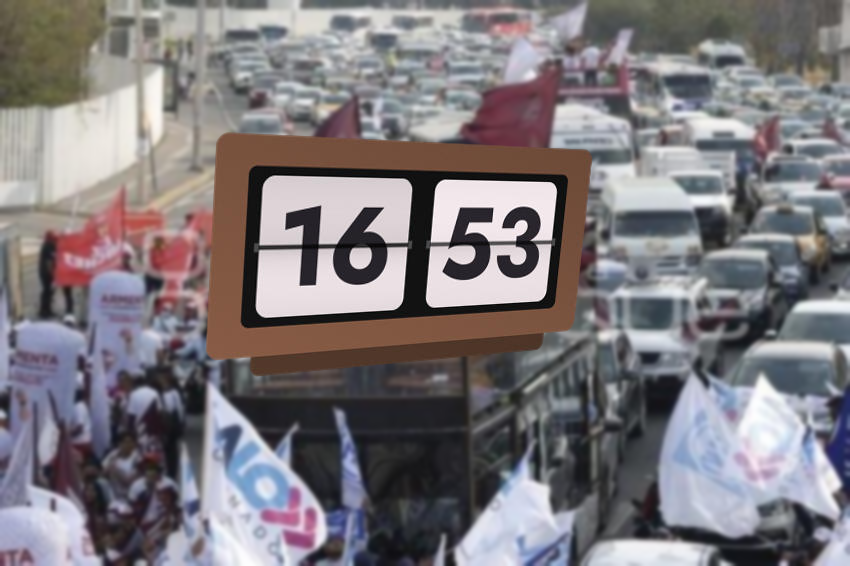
16,53
